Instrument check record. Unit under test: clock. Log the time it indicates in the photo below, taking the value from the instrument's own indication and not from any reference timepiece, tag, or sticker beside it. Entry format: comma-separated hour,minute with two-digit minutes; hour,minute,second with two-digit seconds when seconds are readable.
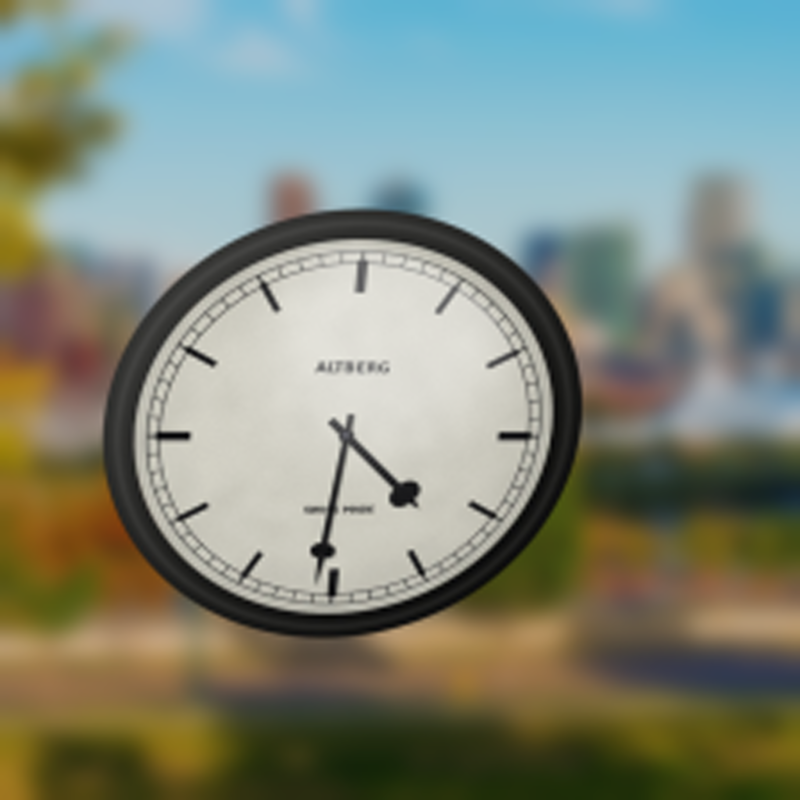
4,31
